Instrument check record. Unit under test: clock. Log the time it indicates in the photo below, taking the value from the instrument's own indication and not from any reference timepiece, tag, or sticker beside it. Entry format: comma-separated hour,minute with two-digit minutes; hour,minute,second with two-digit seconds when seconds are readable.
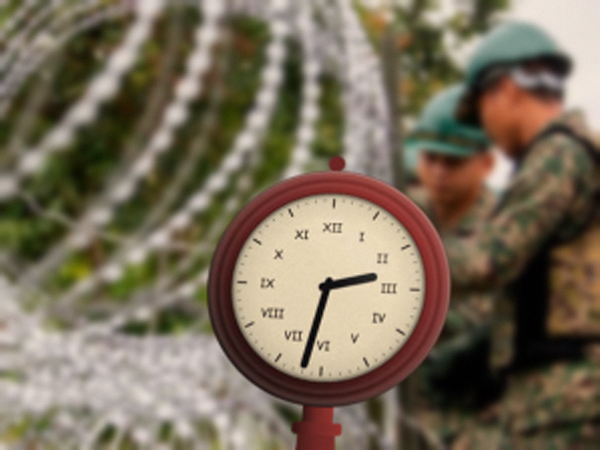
2,32
